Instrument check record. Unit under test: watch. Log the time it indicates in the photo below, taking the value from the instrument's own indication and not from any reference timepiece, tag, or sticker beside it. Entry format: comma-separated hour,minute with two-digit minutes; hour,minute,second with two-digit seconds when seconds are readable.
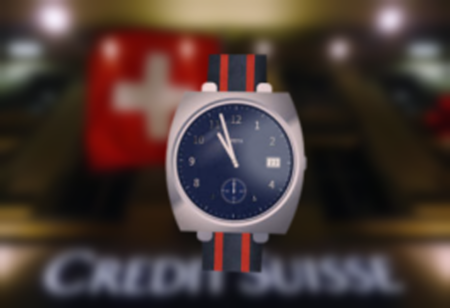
10,57
